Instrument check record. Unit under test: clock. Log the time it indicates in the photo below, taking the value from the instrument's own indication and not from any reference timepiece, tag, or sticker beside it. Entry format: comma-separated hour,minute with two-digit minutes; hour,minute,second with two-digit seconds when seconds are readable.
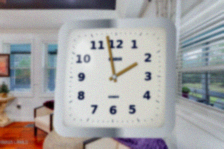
1,58
